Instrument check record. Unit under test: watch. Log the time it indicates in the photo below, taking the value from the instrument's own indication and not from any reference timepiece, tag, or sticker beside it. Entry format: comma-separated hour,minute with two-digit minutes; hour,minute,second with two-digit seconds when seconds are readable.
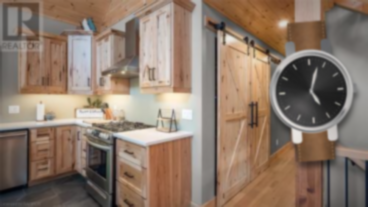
5,03
